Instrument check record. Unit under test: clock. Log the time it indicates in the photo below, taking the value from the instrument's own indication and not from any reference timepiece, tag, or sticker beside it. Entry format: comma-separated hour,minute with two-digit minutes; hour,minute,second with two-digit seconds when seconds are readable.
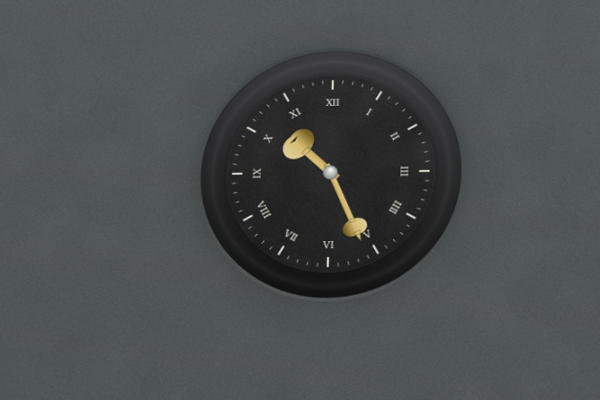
10,26
